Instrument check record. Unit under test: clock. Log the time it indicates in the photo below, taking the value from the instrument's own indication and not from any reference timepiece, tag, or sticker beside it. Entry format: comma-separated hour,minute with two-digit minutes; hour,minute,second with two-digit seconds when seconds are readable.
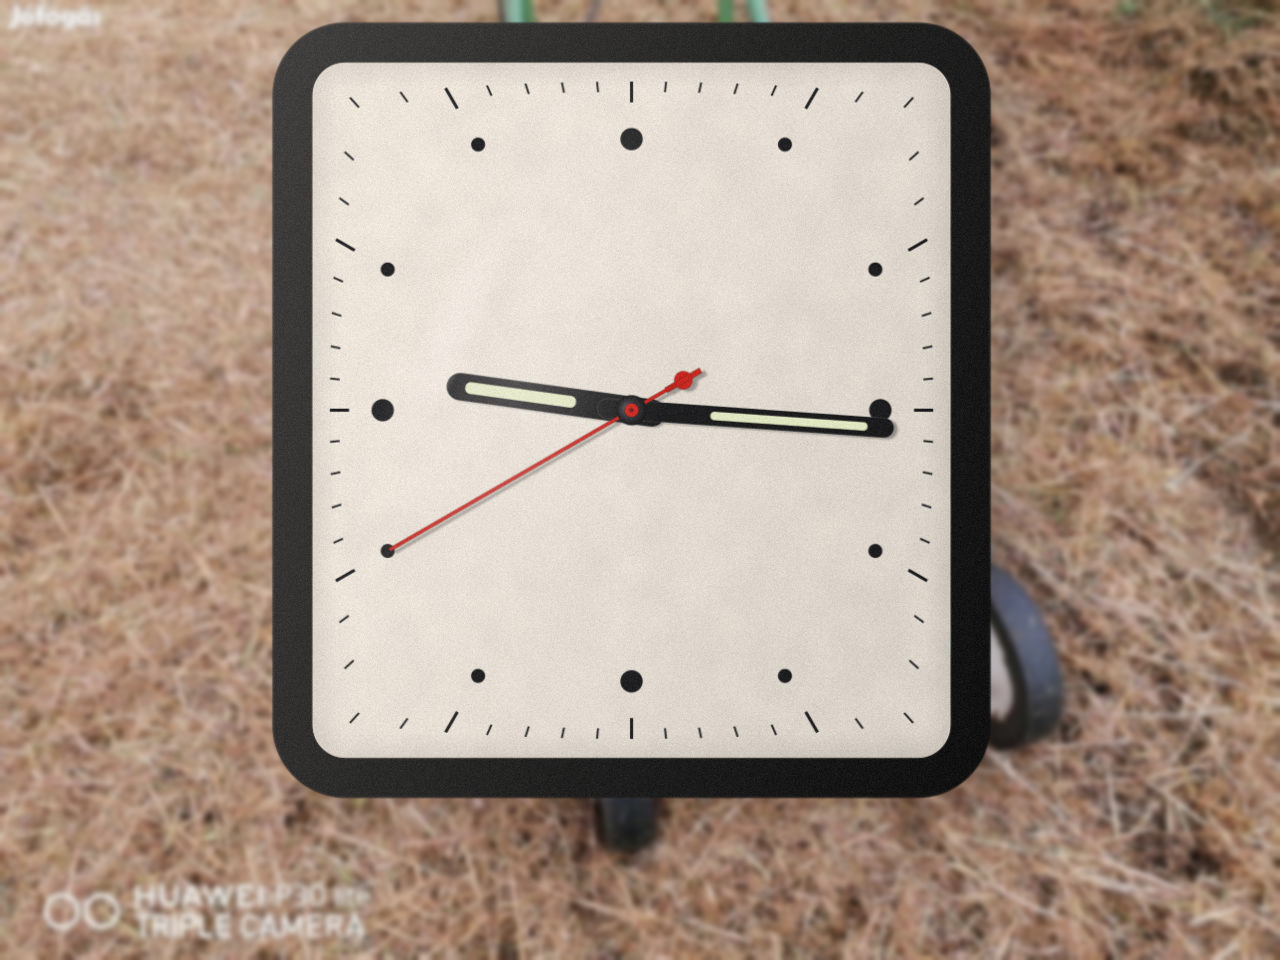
9,15,40
